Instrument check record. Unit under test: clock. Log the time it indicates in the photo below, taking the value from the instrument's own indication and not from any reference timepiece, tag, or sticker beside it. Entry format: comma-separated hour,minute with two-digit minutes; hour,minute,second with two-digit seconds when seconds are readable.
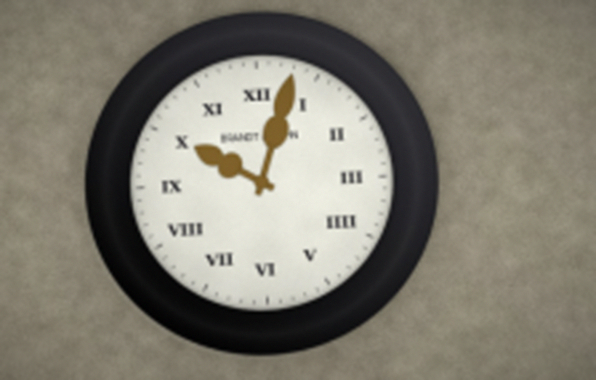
10,03
